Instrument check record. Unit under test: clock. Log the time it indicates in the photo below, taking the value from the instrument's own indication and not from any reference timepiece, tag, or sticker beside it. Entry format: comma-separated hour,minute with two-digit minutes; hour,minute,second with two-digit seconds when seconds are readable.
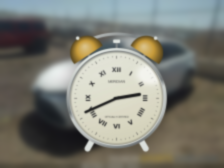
2,41
